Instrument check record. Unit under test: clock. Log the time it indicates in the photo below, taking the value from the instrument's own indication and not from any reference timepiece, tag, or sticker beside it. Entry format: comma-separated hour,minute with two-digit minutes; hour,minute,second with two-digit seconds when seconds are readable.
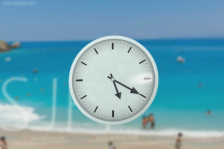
5,20
